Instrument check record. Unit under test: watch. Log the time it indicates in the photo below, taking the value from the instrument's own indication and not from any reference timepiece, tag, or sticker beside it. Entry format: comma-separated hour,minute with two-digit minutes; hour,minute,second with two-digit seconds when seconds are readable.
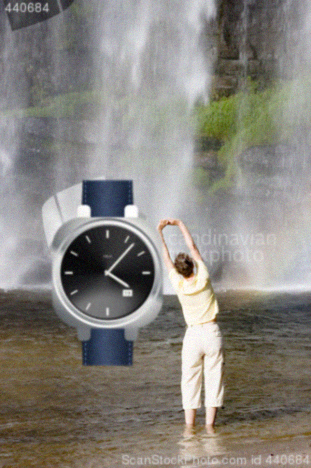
4,07
